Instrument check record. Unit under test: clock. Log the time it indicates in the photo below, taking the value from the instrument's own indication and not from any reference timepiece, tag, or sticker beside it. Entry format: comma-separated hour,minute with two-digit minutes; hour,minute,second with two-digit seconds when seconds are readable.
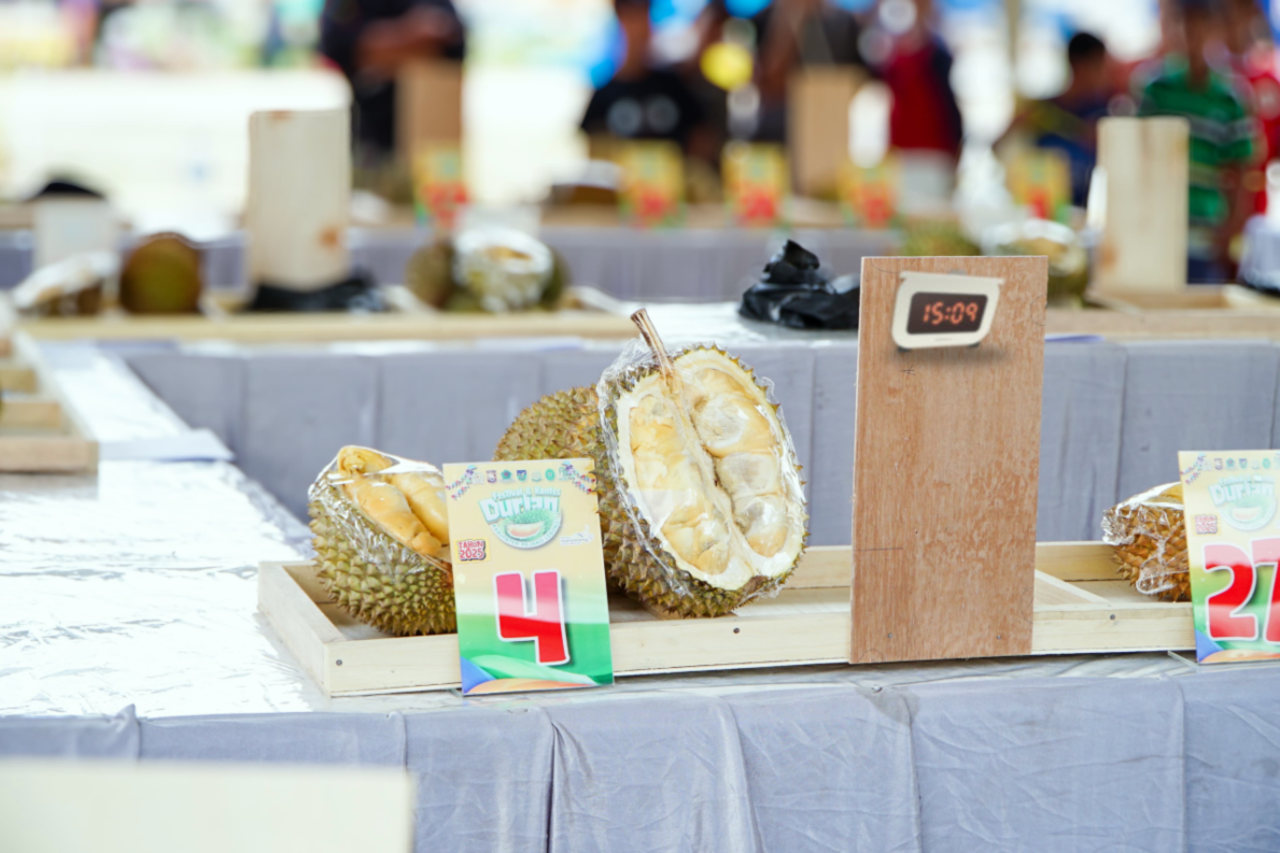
15,09
